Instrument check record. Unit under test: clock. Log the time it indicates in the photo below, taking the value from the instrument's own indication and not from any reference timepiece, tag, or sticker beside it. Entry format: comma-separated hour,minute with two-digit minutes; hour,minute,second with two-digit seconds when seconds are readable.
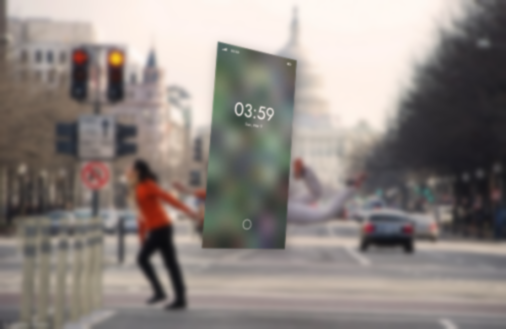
3,59
